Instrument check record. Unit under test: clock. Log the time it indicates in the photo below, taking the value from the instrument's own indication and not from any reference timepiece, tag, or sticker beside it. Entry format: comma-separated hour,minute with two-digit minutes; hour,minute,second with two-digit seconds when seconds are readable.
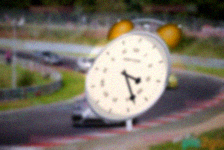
3,23
